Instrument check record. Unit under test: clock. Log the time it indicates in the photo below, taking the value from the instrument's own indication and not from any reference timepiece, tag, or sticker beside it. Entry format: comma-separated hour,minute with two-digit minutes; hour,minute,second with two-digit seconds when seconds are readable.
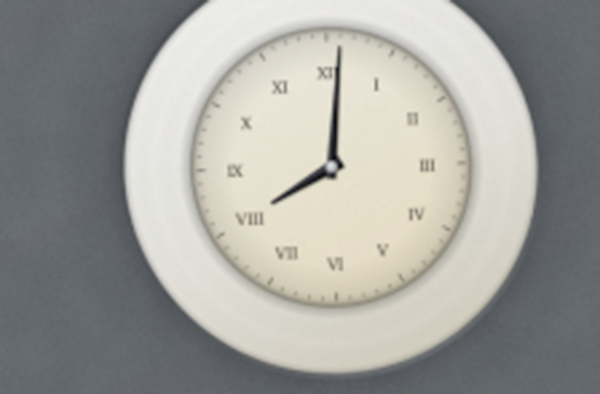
8,01
